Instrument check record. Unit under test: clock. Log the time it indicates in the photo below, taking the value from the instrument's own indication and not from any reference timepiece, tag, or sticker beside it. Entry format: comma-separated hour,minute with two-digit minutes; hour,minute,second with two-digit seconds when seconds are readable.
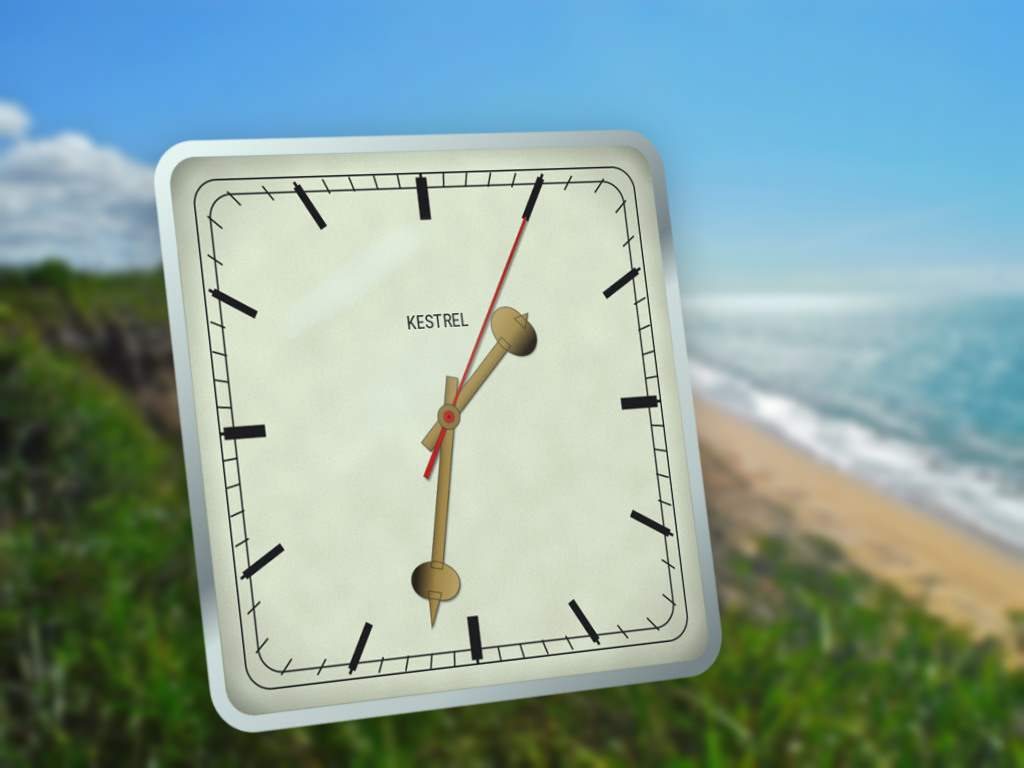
1,32,05
